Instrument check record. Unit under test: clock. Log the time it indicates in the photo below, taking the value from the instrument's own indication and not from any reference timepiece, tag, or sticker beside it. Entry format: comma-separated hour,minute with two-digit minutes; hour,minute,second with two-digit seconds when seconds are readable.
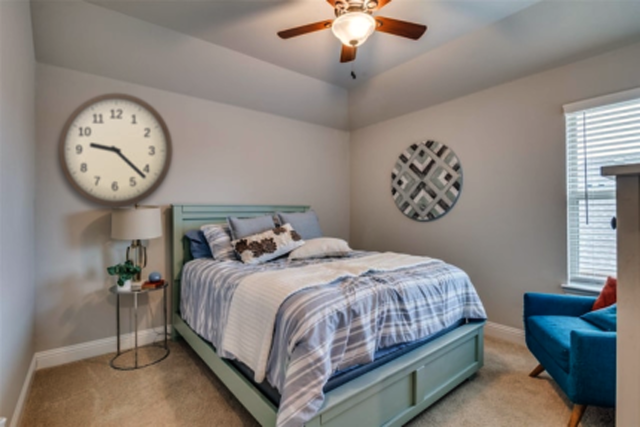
9,22
